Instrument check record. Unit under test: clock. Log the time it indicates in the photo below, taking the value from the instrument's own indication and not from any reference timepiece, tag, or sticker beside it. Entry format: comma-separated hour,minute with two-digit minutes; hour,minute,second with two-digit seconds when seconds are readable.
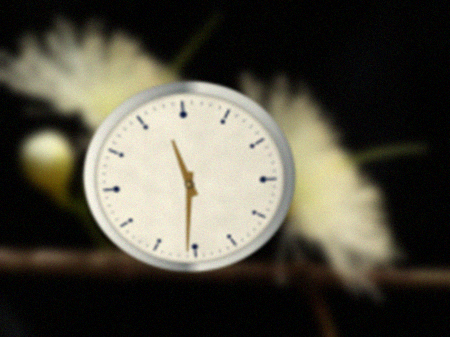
11,31
